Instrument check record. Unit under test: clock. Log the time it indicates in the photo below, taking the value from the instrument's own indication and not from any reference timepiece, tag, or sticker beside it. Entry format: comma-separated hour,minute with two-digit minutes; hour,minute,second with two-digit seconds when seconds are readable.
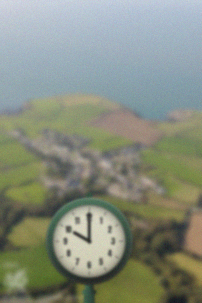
10,00
